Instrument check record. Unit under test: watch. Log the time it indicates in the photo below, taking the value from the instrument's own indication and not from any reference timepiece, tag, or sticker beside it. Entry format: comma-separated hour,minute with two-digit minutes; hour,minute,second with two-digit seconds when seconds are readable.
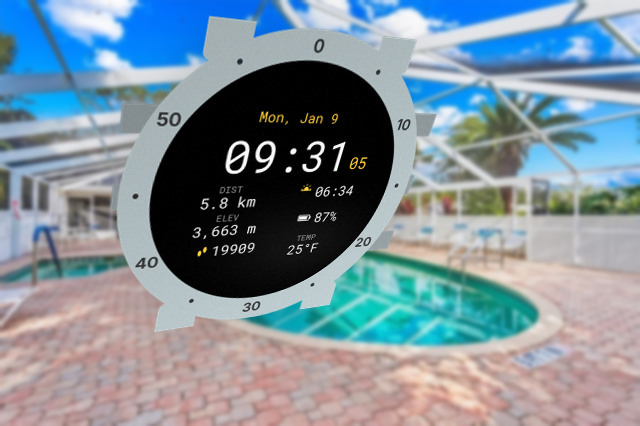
9,31,05
